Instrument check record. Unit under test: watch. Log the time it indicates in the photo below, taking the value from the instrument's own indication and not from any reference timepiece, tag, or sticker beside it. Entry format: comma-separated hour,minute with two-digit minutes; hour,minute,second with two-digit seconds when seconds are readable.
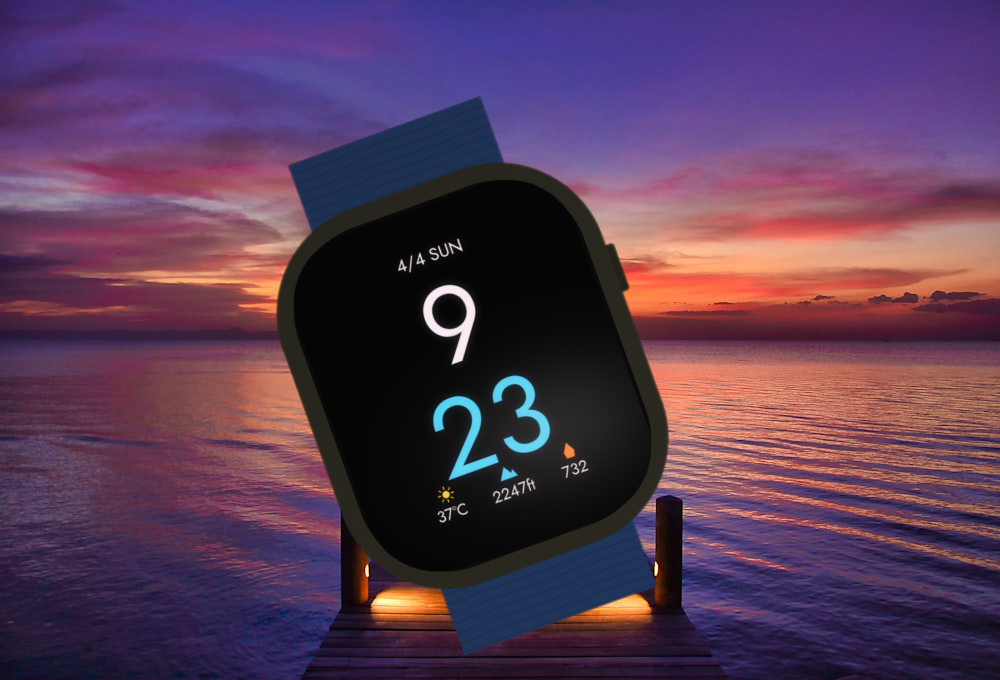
9,23
